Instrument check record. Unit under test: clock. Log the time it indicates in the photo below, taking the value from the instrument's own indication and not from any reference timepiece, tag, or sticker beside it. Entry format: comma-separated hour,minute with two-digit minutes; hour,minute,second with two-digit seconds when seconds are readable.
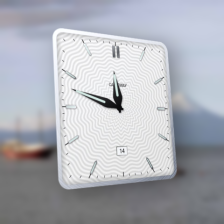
11,48
